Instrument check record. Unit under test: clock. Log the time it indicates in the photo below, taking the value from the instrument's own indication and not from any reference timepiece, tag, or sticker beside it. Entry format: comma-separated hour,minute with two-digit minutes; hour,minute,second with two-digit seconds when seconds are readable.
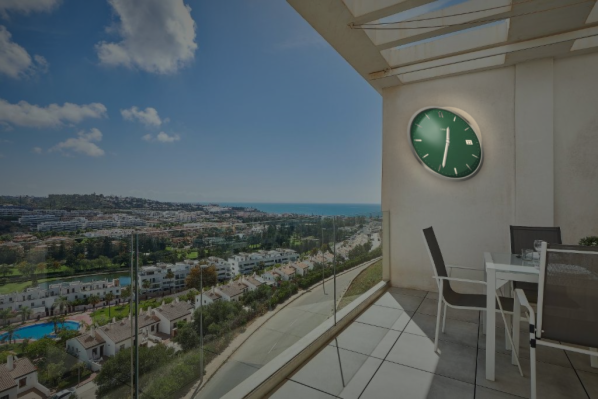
12,34
